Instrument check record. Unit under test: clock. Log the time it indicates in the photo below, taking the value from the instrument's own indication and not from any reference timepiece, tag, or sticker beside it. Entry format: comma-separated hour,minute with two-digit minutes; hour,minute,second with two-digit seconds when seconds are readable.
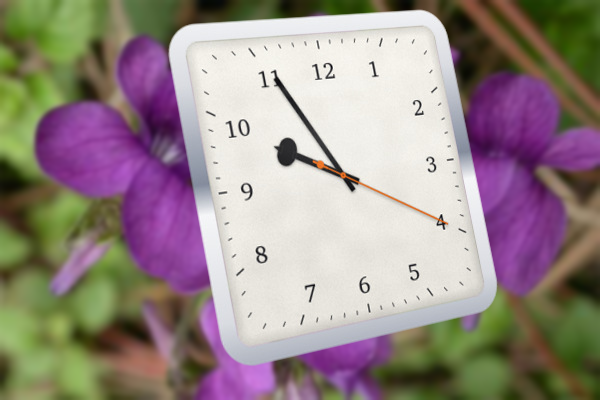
9,55,20
